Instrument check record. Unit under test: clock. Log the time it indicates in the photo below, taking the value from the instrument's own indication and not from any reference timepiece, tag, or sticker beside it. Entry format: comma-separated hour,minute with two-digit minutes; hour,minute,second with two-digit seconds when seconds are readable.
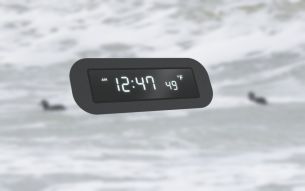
12,47
